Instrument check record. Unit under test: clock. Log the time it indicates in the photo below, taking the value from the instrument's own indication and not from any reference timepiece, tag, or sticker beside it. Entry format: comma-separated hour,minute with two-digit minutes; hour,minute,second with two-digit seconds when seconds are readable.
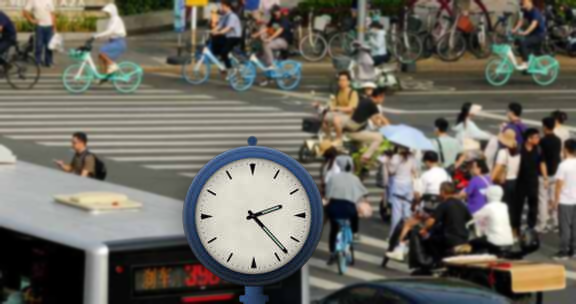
2,23
